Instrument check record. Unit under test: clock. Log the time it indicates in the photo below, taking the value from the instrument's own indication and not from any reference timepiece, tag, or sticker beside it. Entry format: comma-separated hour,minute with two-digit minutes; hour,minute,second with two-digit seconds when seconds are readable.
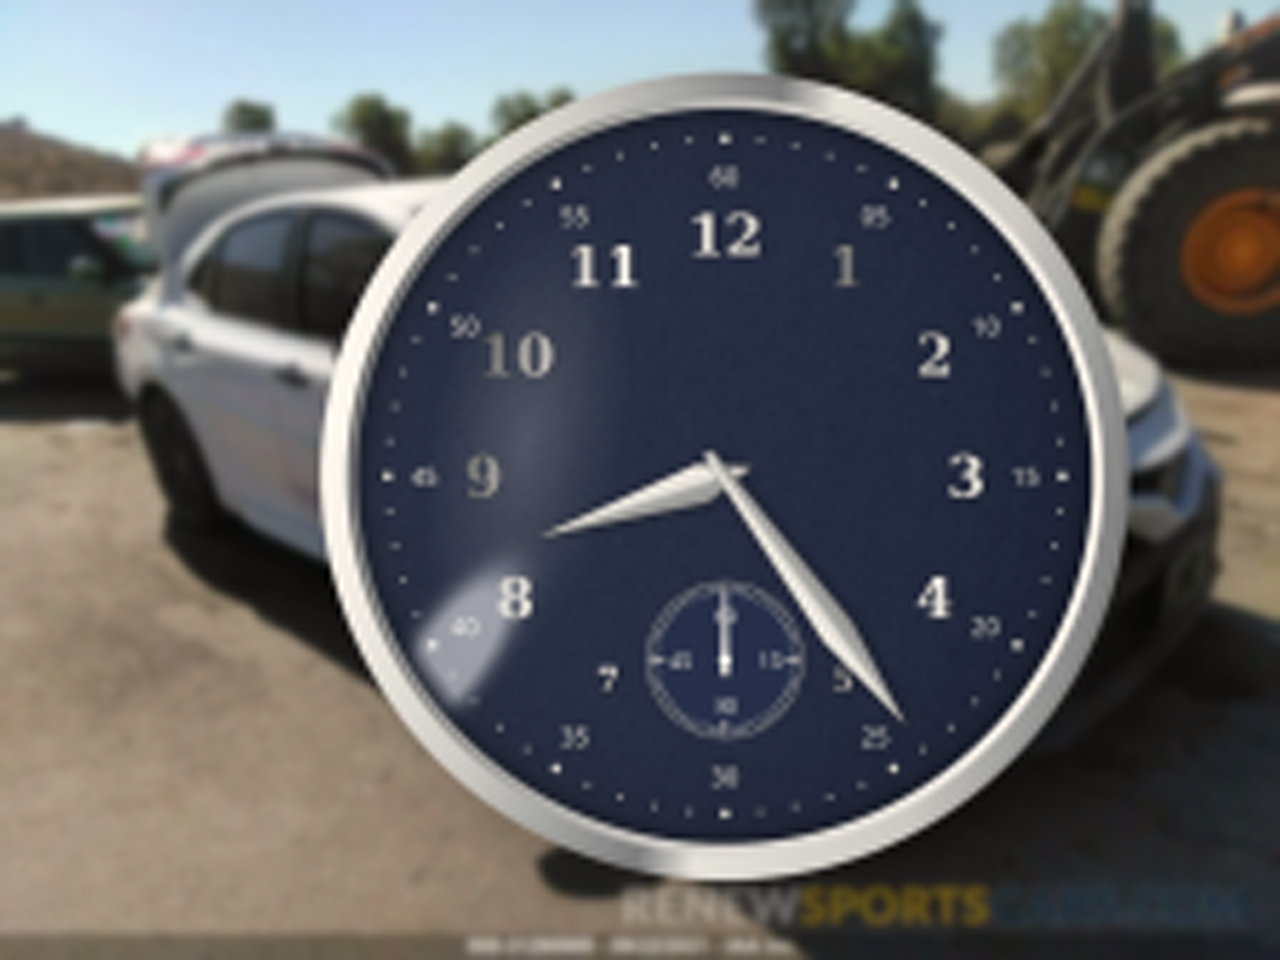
8,24
